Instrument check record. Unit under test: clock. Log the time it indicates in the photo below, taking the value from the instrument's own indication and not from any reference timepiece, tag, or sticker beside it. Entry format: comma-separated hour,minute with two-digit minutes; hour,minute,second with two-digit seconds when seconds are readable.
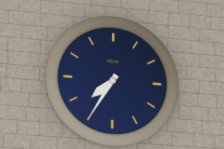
7,35
